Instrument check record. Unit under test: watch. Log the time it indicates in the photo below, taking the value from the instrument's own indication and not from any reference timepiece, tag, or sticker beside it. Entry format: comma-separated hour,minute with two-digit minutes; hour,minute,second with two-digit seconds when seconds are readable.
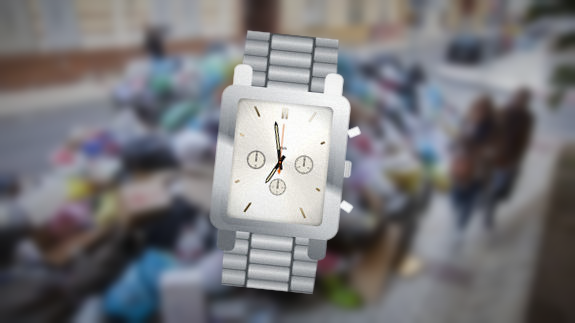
6,58
